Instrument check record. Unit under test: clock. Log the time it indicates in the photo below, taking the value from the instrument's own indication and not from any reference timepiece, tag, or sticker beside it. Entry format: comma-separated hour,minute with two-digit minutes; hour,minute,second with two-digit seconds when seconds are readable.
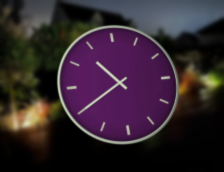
10,40
